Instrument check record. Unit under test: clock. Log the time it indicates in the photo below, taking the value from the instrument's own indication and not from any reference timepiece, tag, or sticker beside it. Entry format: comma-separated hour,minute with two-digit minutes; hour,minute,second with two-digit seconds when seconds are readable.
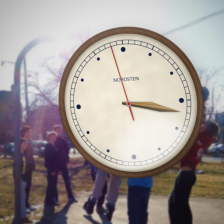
3,16,58
